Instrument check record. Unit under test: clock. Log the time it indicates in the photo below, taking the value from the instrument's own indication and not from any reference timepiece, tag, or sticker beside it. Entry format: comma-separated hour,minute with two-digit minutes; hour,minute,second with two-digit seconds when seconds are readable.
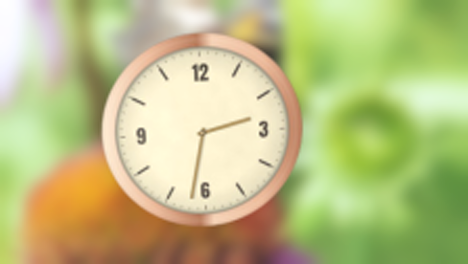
2,32
